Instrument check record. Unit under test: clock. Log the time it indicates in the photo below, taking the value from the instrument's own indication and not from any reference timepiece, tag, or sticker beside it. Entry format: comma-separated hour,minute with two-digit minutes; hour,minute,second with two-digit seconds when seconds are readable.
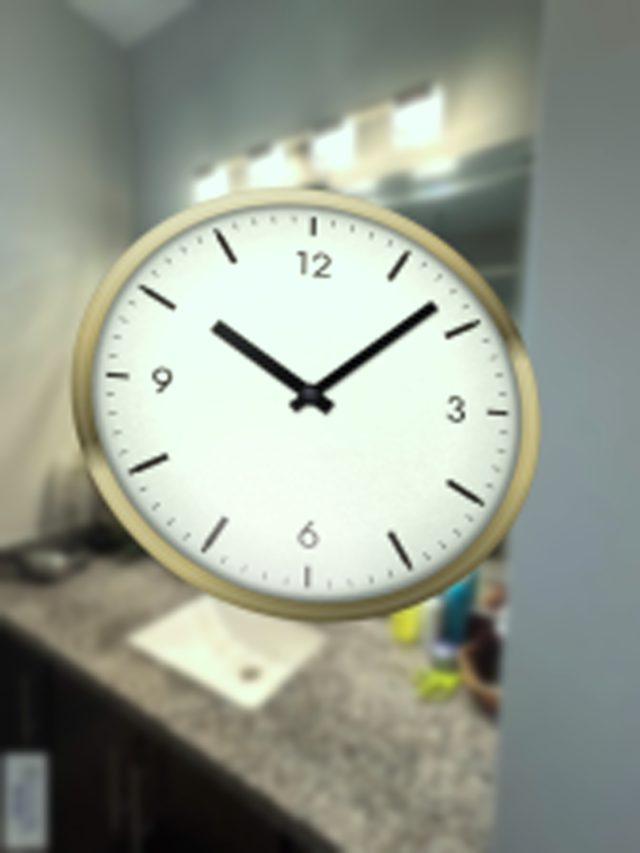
10,08
